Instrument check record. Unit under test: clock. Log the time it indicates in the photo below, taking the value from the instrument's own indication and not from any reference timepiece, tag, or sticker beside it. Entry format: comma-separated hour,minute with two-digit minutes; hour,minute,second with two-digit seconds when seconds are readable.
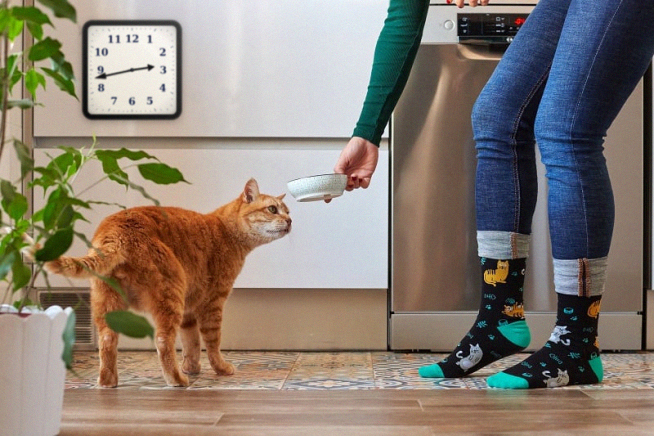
2,43
